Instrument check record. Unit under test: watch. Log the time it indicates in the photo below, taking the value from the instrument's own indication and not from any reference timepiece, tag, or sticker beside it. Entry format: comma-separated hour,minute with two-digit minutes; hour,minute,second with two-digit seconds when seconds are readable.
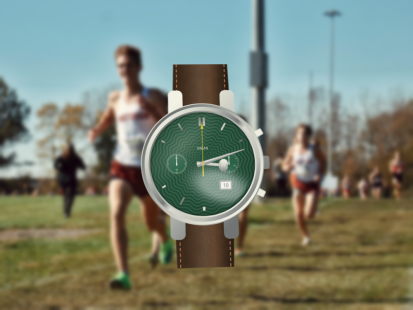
3,12
